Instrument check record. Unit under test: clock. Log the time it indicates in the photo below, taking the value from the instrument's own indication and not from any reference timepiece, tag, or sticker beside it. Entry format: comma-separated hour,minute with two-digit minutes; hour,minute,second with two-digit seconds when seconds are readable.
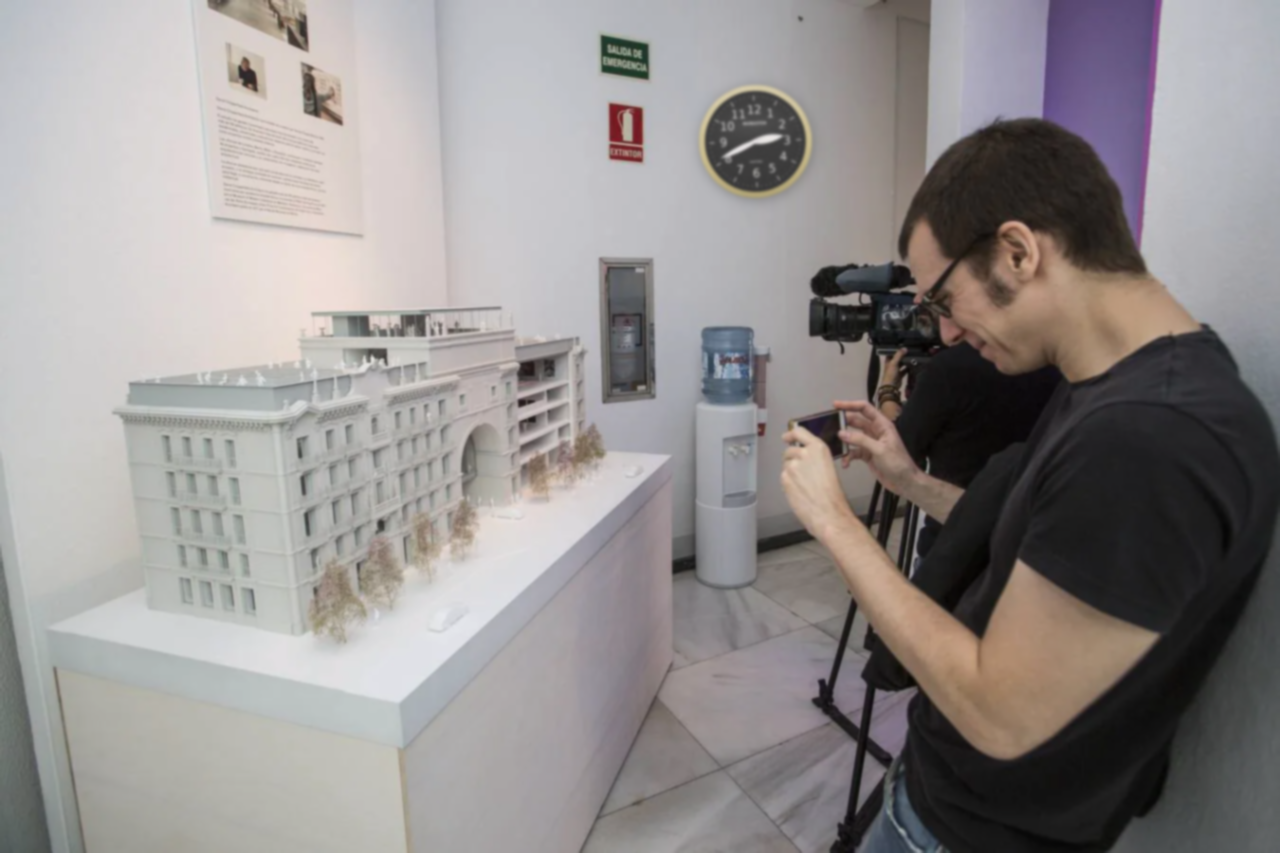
2,41
